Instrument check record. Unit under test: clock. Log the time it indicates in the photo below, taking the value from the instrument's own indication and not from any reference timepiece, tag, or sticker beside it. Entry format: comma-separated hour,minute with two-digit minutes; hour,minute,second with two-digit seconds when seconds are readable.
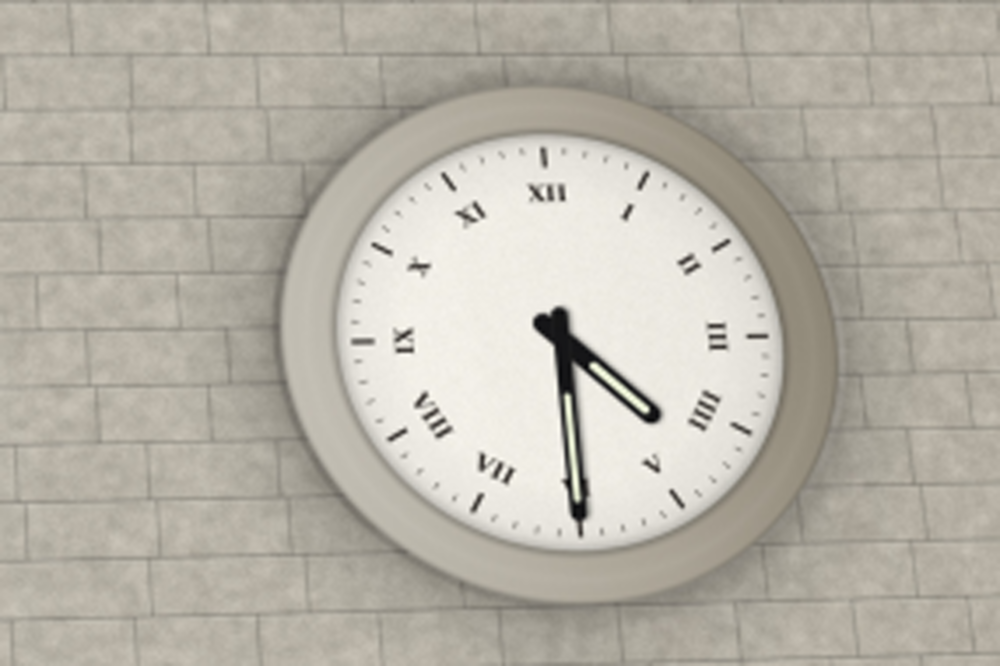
4,30
